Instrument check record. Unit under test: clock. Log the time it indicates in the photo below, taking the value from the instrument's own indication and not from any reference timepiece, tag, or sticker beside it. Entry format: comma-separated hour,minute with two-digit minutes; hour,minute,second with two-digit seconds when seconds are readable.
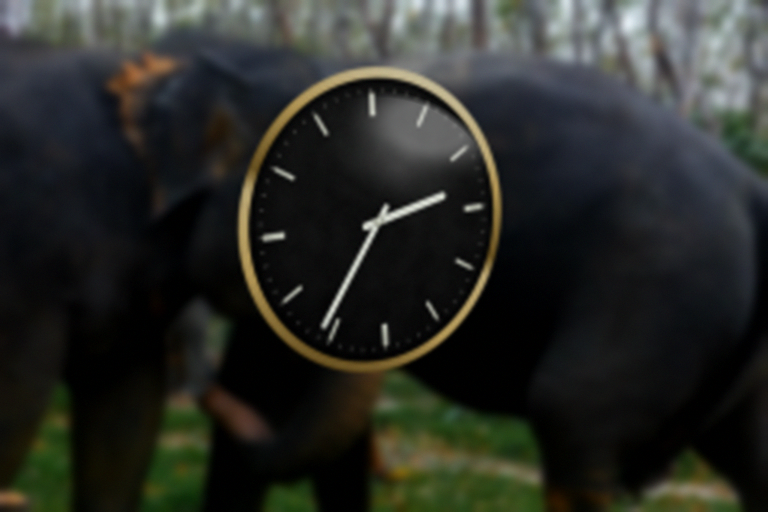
2,36
